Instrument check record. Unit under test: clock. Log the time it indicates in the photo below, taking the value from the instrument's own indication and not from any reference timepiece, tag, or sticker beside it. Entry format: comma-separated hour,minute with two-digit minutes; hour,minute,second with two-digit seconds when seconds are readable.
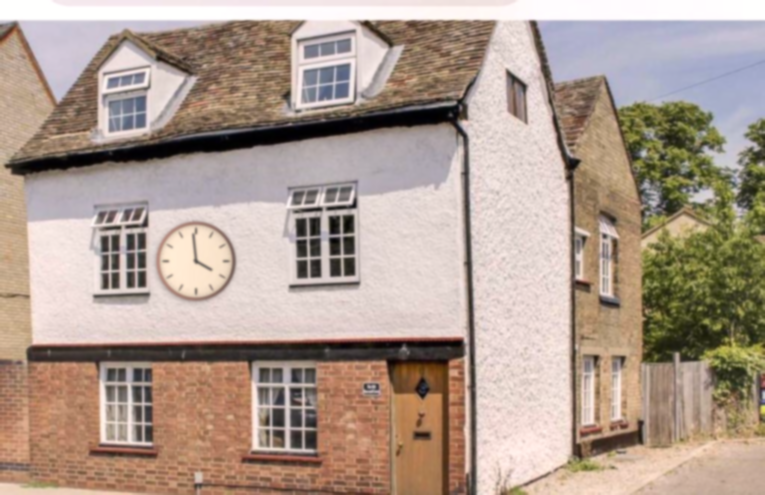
3,59
